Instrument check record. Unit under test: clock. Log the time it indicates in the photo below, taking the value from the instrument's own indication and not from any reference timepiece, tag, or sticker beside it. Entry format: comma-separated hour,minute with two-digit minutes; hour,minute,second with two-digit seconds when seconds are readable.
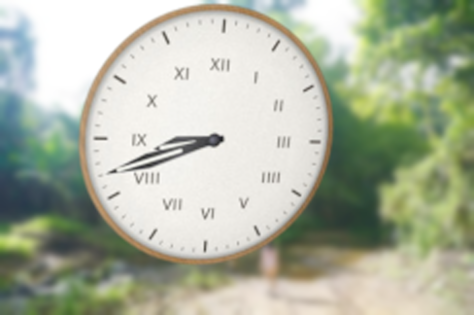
8,42
